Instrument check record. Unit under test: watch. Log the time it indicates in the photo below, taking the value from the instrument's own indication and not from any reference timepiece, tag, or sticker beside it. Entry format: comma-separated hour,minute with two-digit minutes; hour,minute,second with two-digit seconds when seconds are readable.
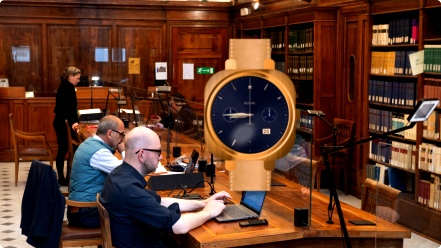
8,45
